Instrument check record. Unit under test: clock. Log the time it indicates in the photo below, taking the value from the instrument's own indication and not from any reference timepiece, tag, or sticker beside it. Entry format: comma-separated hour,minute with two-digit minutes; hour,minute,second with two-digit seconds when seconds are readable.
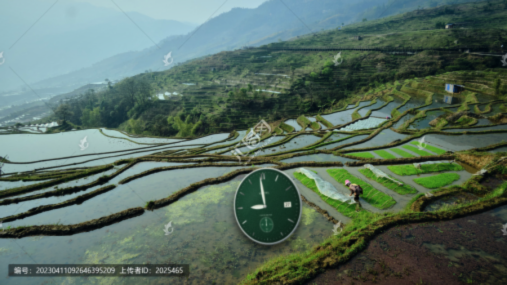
8,59
